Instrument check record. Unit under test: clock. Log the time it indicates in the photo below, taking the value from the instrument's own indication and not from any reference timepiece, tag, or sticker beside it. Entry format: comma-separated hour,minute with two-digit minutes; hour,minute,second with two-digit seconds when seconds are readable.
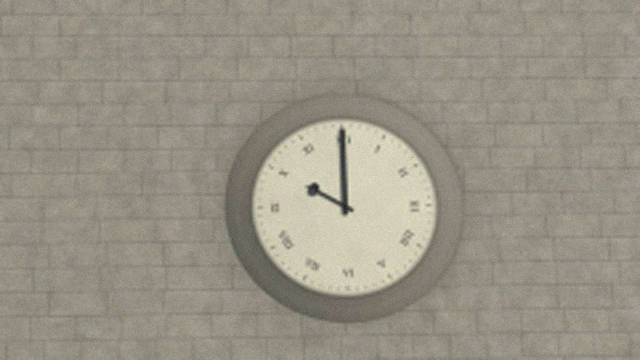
10,00
